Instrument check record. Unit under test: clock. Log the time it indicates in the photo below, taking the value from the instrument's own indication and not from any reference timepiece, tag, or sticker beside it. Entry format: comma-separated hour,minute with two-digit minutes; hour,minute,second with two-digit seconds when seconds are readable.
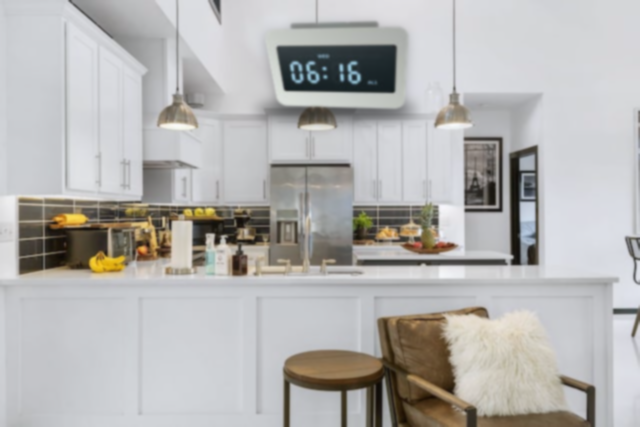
6,16
